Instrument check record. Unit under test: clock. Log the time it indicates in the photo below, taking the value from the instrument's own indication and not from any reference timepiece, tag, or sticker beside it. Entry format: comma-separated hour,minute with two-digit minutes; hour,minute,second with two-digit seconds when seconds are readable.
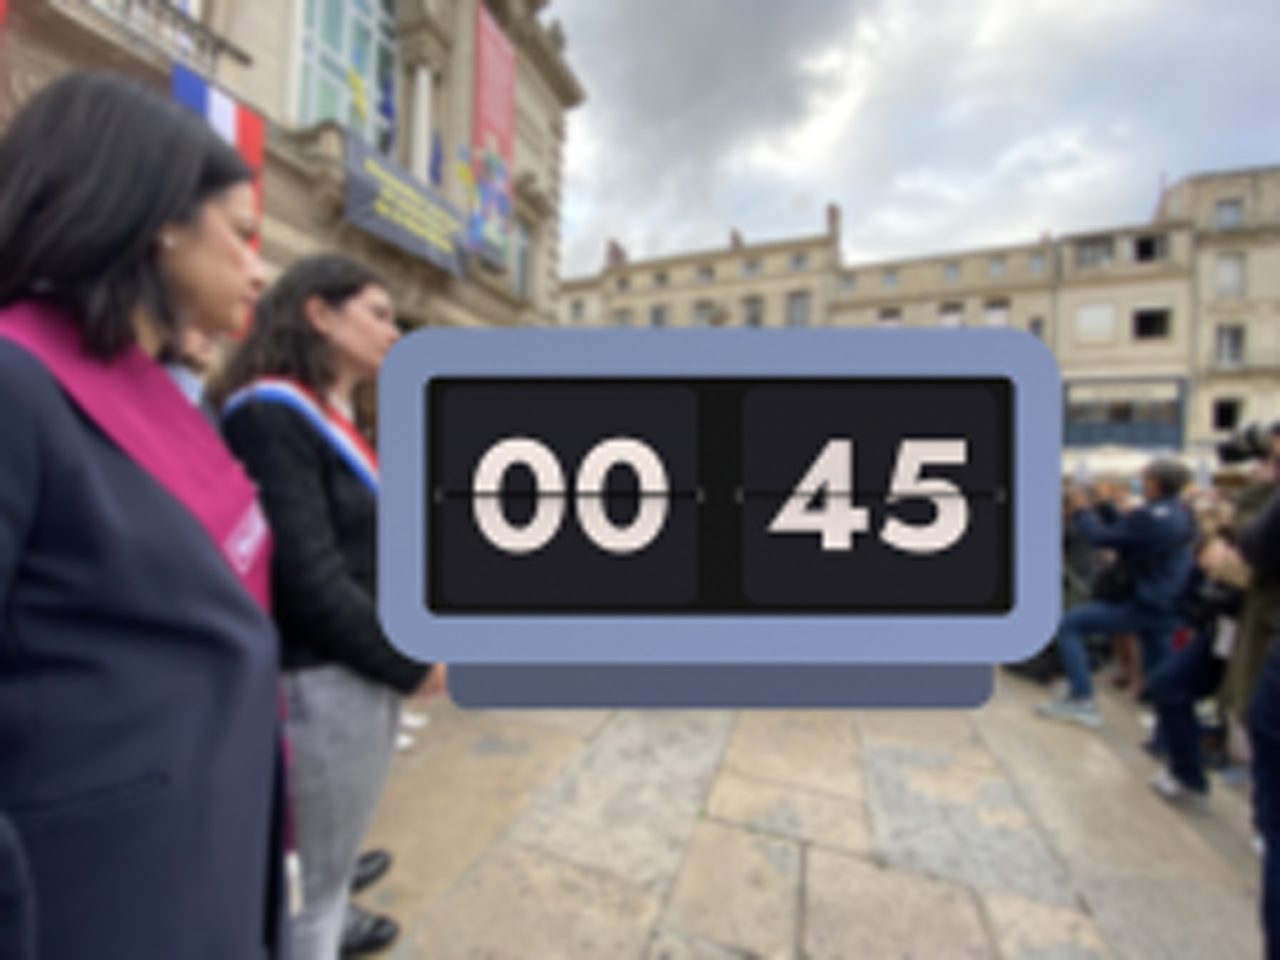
0,45
